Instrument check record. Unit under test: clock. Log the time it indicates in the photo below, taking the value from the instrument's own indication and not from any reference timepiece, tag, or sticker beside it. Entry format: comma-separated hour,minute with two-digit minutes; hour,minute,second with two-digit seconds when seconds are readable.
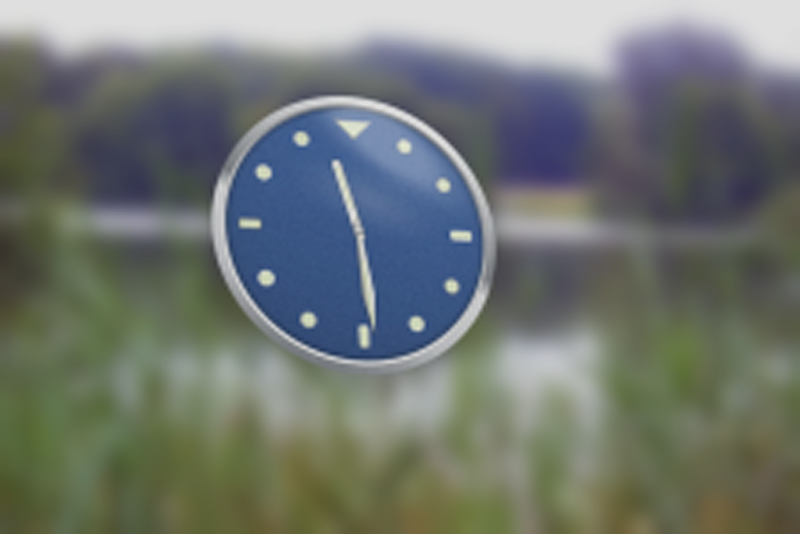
11,29
